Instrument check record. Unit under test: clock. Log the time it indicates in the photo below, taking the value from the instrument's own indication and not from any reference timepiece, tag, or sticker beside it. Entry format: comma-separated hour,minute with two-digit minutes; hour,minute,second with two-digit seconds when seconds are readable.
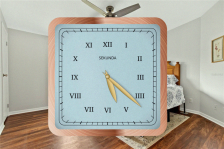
5,22
